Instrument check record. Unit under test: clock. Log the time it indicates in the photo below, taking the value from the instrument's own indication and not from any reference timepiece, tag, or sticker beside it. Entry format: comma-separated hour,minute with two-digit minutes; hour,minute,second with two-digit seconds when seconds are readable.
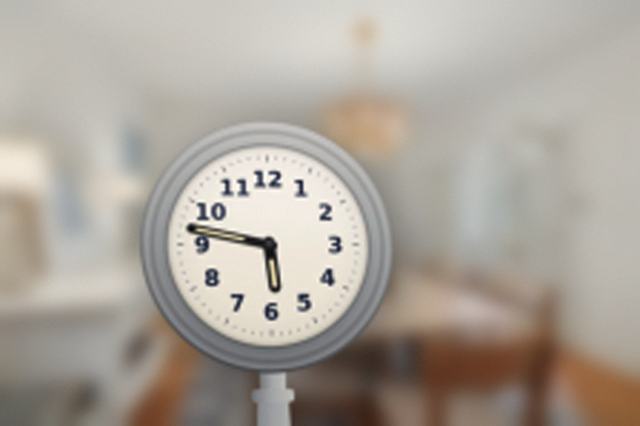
5,47
